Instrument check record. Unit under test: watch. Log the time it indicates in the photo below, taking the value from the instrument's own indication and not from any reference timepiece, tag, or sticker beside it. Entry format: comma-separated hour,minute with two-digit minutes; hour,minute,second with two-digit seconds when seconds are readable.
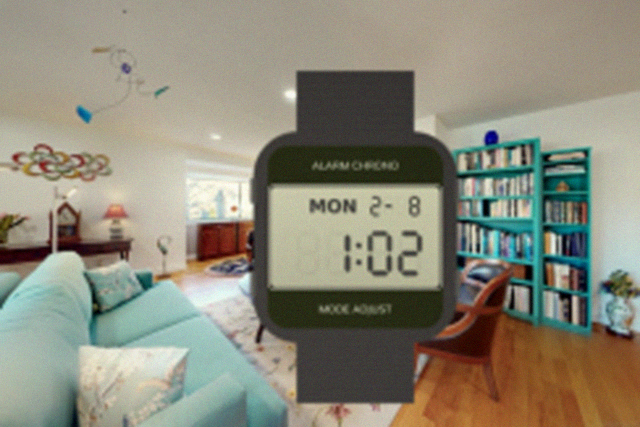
1,02
